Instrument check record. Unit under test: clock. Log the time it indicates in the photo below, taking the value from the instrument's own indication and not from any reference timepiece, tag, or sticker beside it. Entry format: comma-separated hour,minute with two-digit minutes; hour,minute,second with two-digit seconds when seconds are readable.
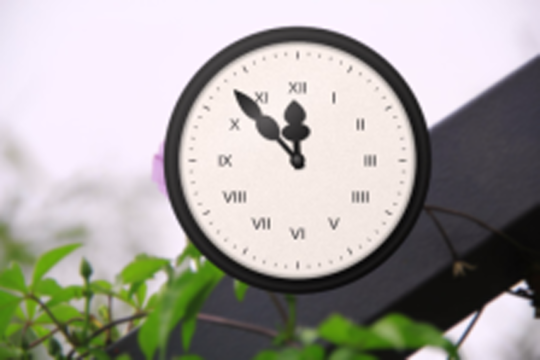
11,53
